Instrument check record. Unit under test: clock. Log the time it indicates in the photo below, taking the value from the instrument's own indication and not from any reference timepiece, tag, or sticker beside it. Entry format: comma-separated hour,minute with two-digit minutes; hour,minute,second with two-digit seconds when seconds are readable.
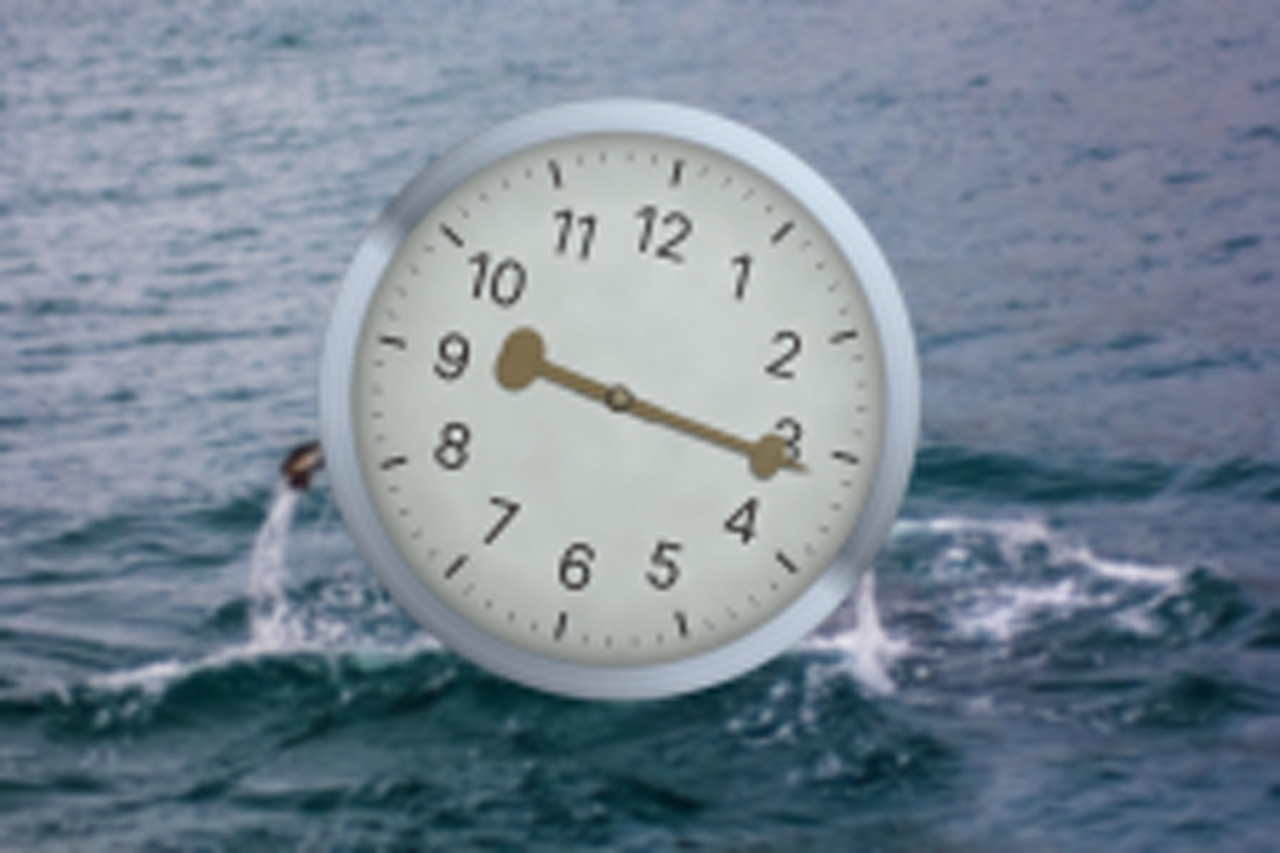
9,16
